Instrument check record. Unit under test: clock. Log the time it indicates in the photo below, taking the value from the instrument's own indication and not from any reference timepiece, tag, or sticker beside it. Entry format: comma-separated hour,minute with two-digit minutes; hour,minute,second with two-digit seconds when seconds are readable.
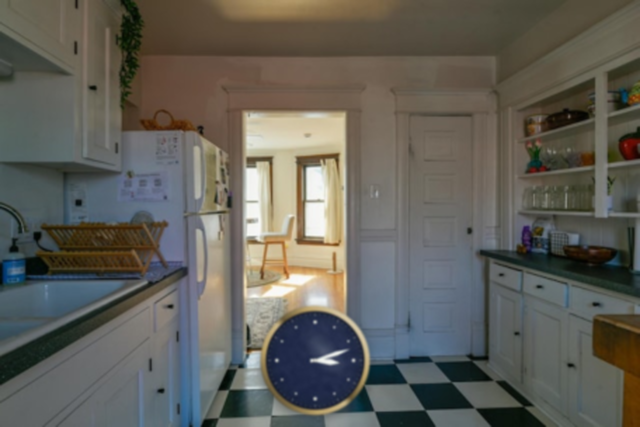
3,12
